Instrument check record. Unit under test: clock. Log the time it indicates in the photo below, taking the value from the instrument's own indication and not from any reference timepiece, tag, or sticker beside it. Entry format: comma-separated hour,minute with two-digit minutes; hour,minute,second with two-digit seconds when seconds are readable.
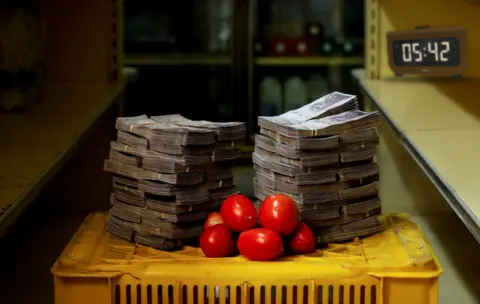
5,42
